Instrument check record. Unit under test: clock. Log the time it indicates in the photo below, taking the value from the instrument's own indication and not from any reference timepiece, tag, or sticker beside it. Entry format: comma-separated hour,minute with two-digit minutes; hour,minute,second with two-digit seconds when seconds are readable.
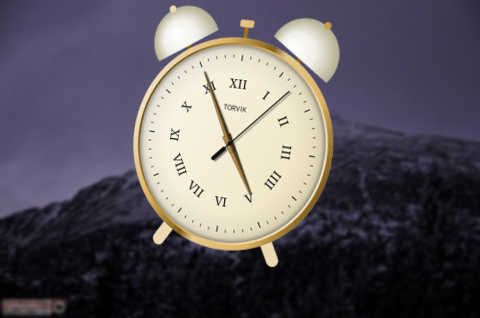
4,55,07
